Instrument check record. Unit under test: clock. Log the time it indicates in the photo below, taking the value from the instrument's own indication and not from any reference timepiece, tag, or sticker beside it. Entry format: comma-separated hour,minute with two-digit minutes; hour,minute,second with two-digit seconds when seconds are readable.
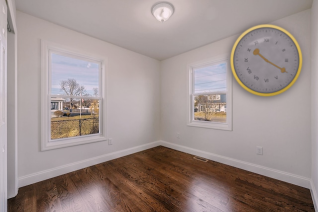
10,20
